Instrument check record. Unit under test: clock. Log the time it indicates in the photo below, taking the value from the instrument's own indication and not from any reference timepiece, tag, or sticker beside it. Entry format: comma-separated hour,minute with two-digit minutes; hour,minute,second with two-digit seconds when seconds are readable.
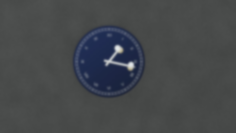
1,17
